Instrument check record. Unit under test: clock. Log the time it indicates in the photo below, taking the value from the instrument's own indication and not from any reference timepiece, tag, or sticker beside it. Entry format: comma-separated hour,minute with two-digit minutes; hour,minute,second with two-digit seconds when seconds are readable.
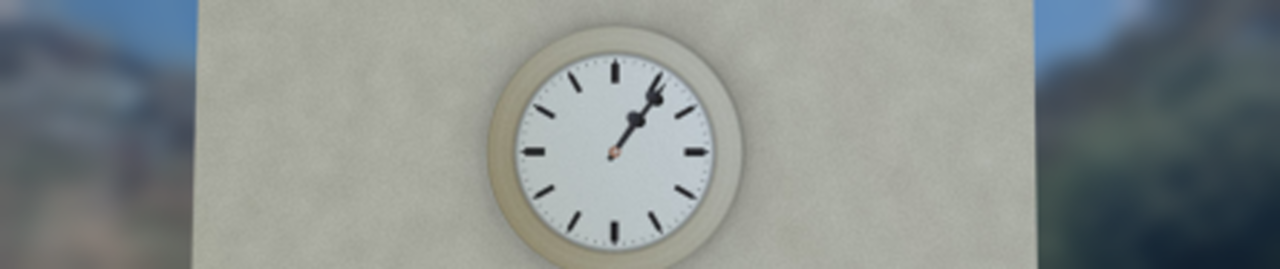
1,06
